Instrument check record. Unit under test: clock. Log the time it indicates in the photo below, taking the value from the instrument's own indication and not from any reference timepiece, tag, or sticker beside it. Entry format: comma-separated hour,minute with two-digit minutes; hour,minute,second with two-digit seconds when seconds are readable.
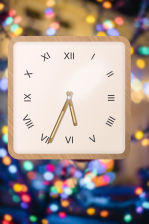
5,34
